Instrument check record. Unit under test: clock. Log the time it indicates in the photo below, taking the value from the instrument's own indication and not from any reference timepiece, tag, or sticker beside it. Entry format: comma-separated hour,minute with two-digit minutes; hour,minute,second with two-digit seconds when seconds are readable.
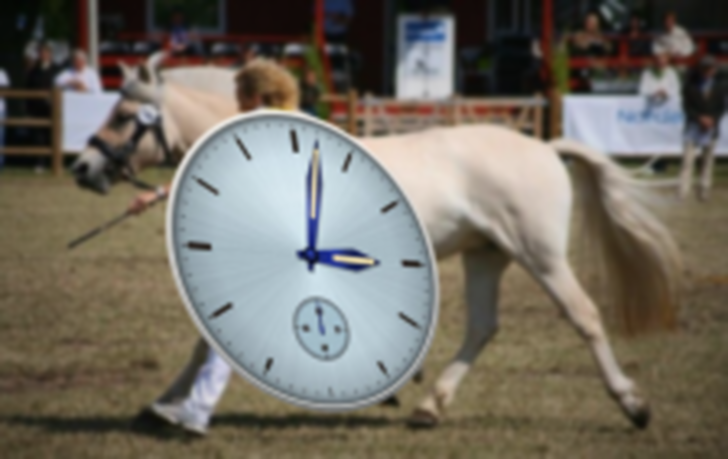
3,02
